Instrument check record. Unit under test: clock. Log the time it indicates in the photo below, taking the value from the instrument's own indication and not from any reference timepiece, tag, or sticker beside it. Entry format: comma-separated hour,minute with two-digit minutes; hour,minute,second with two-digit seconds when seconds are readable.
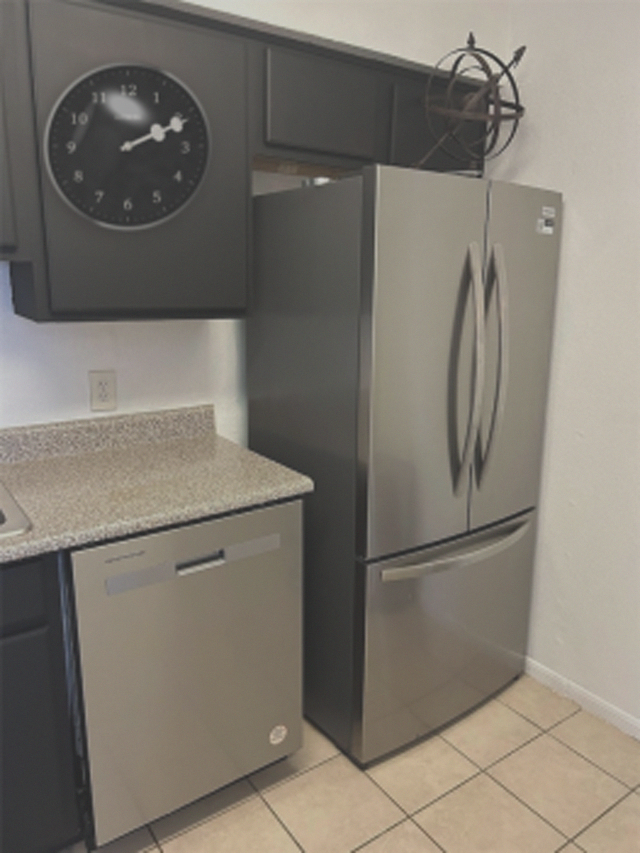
2,11
